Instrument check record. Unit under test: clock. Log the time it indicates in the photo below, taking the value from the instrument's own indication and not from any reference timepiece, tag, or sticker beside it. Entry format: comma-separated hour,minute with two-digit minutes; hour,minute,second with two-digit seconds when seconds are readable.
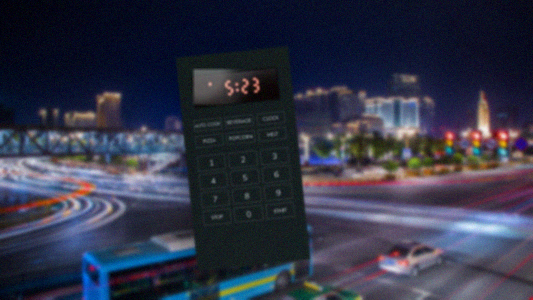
5,23
